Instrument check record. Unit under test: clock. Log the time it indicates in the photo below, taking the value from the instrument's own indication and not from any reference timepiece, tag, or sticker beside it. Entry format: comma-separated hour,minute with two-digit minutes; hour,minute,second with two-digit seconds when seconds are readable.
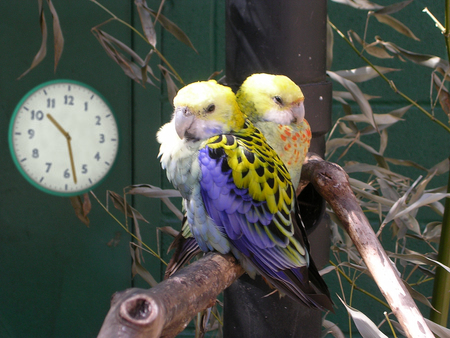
10,28
